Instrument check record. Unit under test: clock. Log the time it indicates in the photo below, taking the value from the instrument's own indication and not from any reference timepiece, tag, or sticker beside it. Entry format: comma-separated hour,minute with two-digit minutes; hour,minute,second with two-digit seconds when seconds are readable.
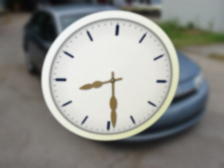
8,29
